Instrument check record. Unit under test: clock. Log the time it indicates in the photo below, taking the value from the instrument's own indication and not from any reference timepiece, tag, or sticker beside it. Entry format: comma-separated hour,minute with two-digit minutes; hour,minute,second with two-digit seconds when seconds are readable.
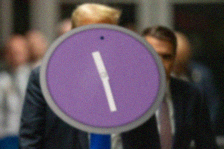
11,28
